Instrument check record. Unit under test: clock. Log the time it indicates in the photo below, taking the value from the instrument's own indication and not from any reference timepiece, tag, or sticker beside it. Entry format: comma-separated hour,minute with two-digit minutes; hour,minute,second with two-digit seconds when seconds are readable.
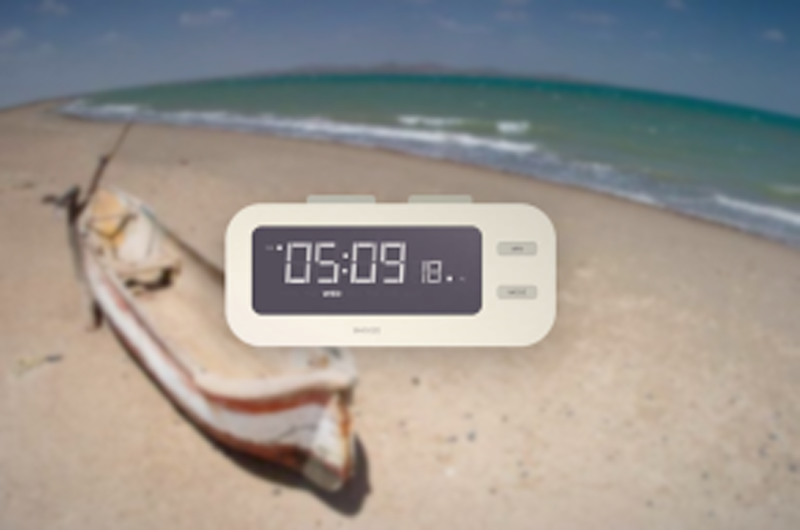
5,09,18
